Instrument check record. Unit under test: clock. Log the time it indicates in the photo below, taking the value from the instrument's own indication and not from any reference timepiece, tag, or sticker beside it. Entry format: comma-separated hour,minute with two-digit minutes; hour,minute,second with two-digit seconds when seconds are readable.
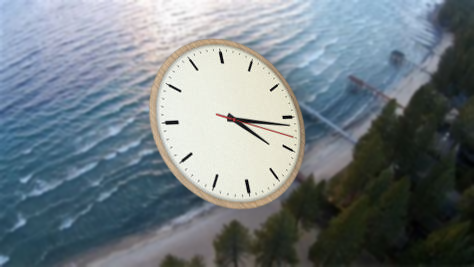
4,16,18
